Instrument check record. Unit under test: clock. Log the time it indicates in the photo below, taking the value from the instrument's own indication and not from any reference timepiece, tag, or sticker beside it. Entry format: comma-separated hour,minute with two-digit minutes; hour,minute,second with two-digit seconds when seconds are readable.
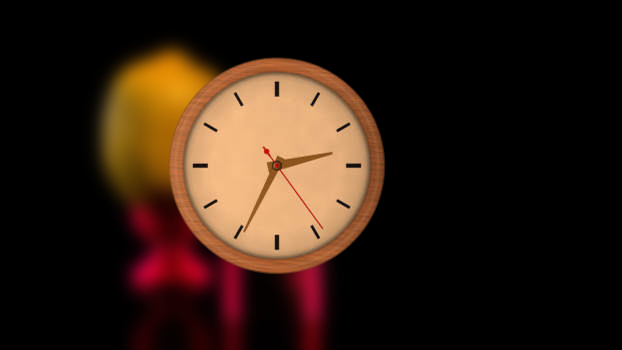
2,34,24
